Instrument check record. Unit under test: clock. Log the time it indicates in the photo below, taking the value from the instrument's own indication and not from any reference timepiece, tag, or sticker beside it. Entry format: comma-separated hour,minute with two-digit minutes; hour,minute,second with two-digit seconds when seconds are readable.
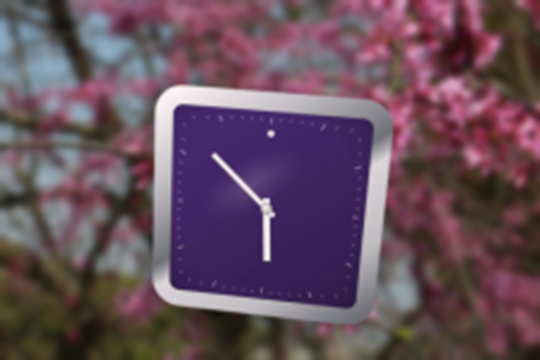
5,52
